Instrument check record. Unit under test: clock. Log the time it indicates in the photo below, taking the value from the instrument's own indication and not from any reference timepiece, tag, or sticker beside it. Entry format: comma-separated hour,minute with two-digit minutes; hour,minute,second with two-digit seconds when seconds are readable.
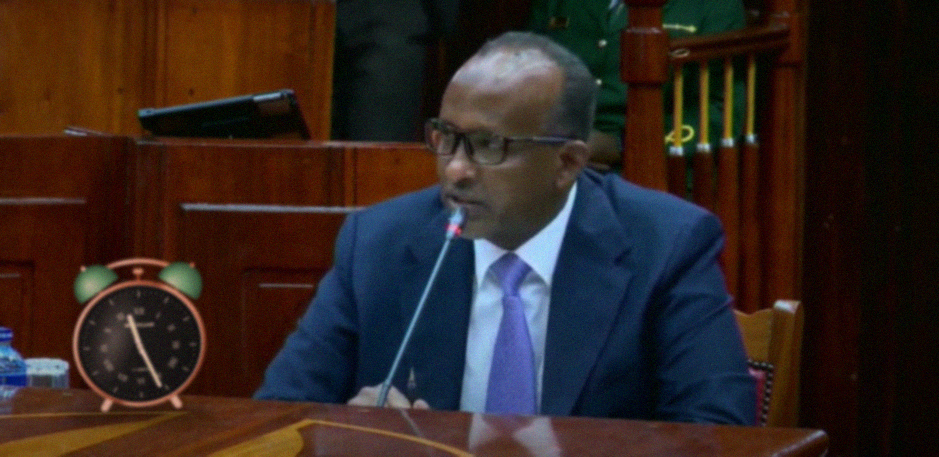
11,26
